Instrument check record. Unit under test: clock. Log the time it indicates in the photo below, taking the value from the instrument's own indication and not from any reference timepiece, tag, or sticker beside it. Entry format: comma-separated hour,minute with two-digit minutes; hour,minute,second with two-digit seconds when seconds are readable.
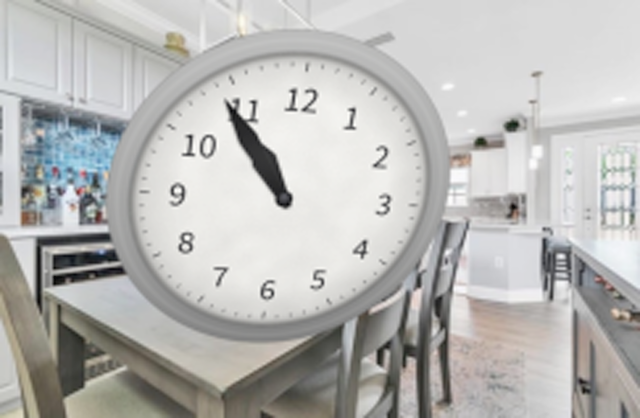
10,54
